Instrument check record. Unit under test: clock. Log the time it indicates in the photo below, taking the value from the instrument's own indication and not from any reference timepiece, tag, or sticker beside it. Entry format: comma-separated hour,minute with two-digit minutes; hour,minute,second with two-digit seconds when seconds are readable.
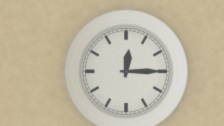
12,15
